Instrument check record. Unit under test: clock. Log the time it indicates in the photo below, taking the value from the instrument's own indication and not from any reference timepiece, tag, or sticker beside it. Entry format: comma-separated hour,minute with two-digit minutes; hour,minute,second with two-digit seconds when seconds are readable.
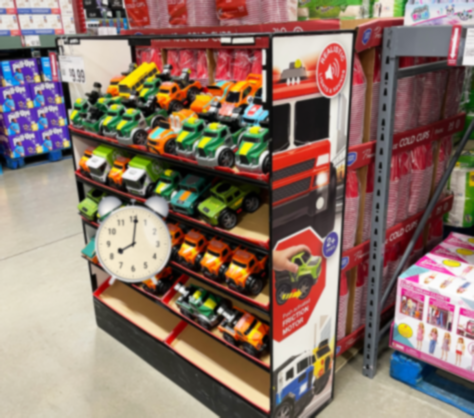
8,01
